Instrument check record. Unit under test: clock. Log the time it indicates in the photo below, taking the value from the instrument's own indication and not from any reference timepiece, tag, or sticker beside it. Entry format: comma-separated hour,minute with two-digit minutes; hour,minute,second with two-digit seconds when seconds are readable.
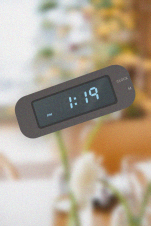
1,19
